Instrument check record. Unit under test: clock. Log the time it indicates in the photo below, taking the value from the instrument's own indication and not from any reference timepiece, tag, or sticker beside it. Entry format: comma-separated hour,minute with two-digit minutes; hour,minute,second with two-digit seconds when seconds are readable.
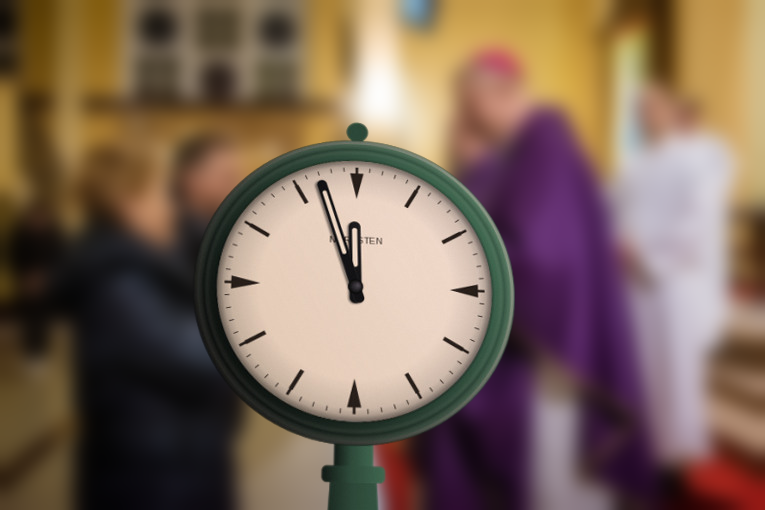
11,57
